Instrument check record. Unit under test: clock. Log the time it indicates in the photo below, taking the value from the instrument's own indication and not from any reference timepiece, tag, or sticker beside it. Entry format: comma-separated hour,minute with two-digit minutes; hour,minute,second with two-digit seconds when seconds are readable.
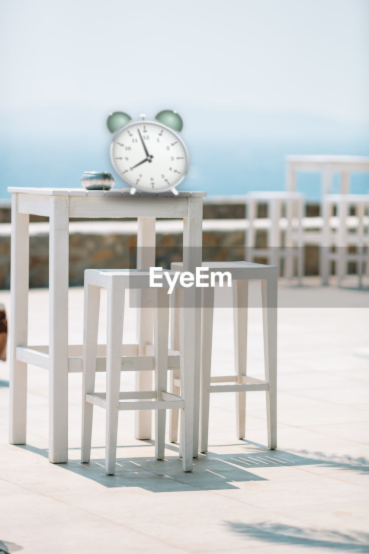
7,58
